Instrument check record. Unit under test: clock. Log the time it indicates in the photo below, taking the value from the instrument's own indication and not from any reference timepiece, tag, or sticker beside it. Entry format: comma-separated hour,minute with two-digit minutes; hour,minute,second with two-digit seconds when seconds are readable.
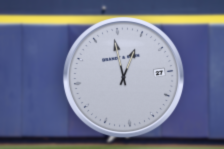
12,59
